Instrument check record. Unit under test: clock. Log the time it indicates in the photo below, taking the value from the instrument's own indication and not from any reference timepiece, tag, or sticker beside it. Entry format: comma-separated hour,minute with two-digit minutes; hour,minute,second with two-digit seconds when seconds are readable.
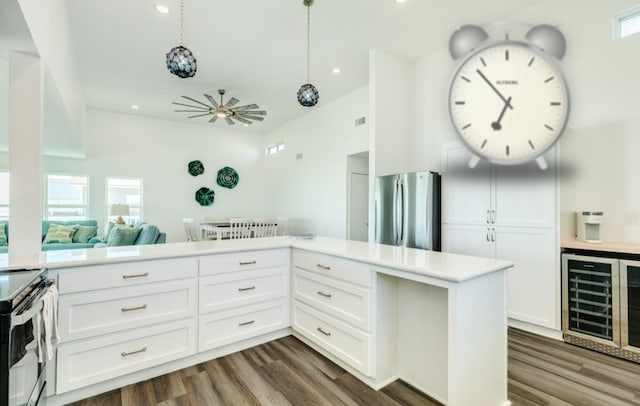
6,53
